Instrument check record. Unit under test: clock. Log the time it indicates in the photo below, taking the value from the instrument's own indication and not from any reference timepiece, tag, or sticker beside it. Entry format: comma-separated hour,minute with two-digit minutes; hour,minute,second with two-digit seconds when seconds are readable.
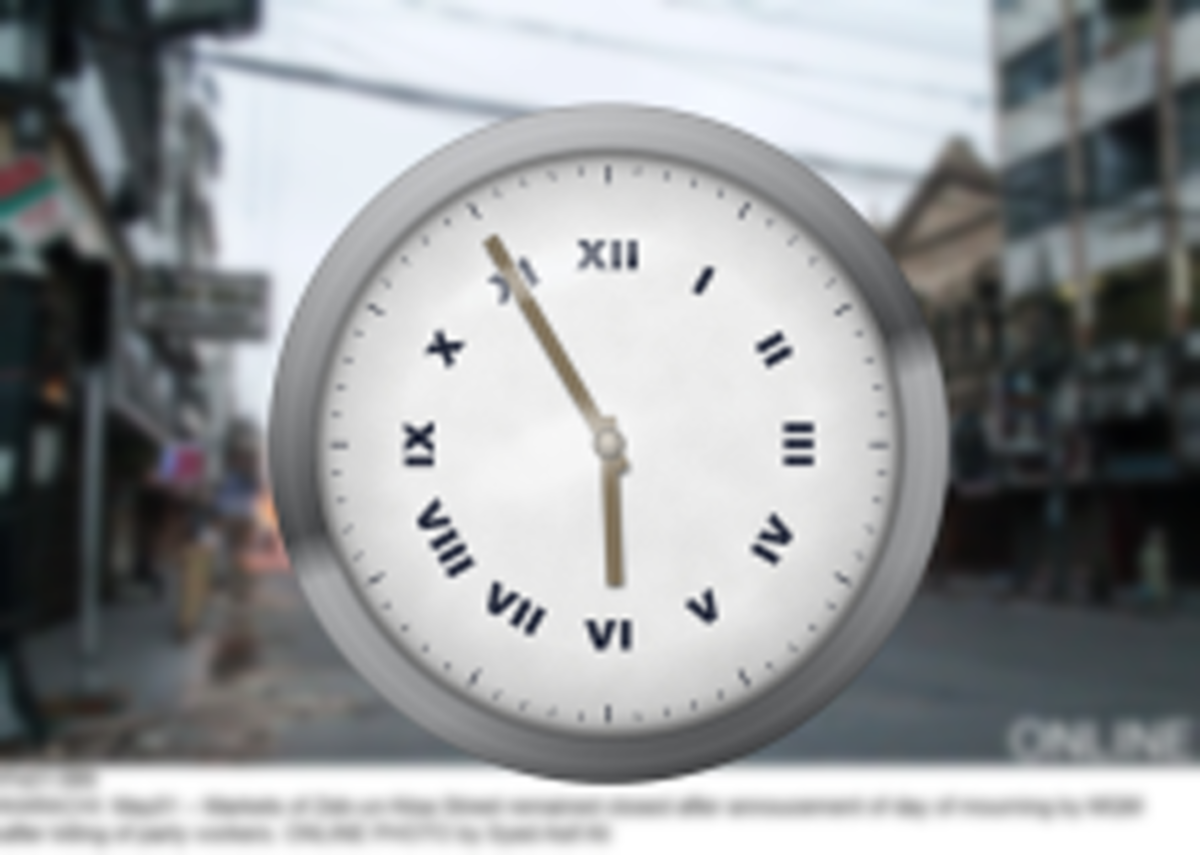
5,55
